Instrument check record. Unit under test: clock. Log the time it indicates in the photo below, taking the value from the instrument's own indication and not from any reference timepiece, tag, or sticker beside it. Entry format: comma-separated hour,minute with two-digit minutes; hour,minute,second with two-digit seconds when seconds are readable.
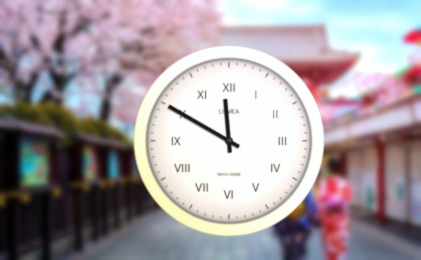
11,50
